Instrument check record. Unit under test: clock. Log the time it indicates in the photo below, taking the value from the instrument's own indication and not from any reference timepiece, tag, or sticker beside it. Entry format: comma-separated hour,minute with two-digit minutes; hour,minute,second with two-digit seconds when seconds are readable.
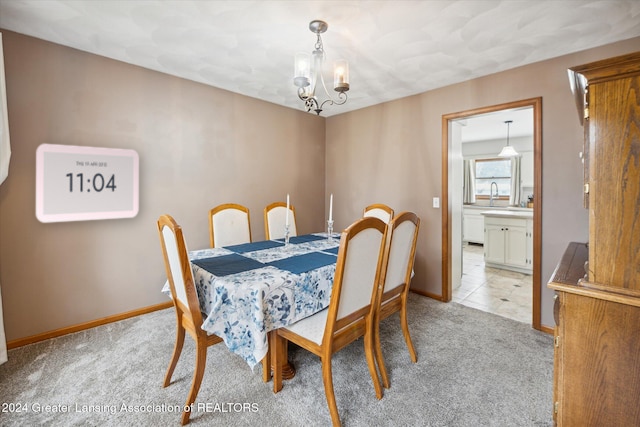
11,04
